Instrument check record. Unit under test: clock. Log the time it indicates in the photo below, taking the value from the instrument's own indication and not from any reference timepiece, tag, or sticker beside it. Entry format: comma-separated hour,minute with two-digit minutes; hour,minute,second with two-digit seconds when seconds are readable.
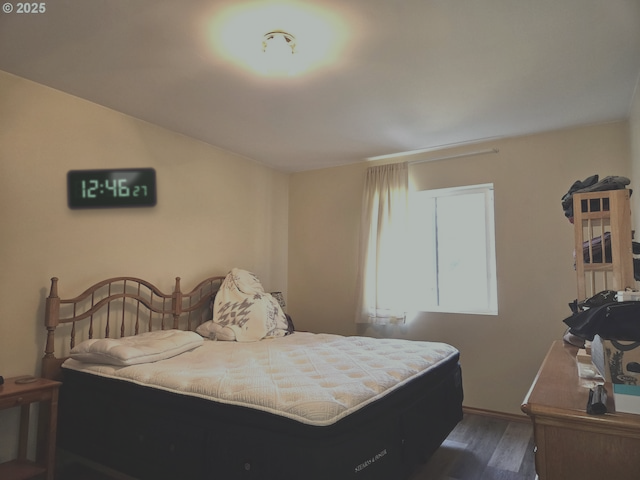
12,46
